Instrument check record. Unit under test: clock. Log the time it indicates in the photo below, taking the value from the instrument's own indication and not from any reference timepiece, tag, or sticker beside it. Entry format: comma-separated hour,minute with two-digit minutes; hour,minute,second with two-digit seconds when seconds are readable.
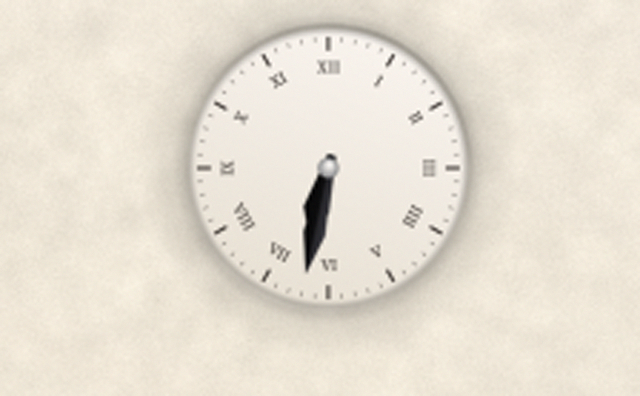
6,32
